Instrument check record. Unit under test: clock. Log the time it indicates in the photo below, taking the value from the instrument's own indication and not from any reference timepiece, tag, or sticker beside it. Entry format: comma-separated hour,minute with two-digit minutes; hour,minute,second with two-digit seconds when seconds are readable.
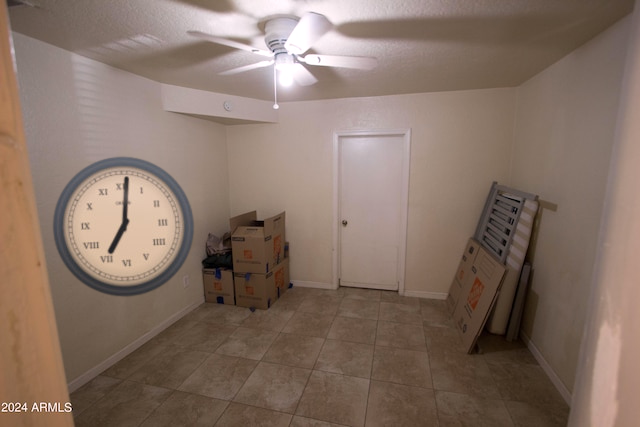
7,01
